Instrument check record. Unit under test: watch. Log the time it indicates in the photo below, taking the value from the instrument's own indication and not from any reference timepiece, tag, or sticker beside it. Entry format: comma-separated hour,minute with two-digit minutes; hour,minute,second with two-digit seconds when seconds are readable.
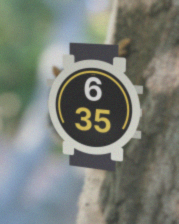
6,35
